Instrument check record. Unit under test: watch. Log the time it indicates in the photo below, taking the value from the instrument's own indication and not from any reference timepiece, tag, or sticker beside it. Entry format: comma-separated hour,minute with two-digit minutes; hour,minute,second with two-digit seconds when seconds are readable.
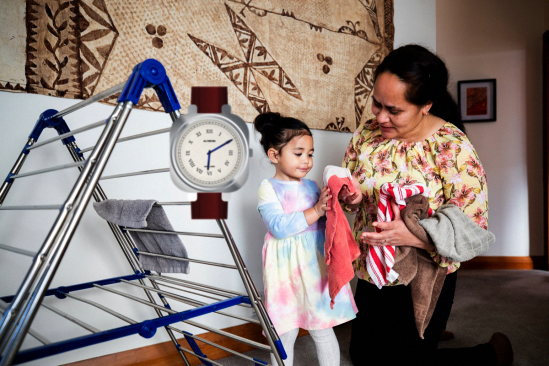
6,10
